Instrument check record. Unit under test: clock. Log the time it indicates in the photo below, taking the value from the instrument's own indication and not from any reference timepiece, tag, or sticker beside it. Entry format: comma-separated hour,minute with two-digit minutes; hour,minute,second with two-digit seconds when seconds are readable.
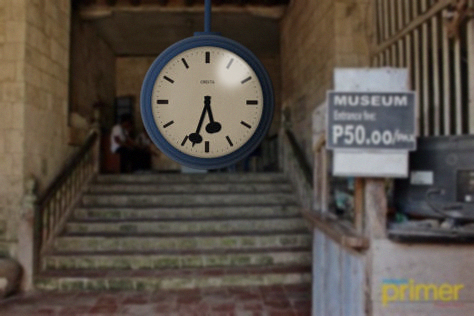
5,33
